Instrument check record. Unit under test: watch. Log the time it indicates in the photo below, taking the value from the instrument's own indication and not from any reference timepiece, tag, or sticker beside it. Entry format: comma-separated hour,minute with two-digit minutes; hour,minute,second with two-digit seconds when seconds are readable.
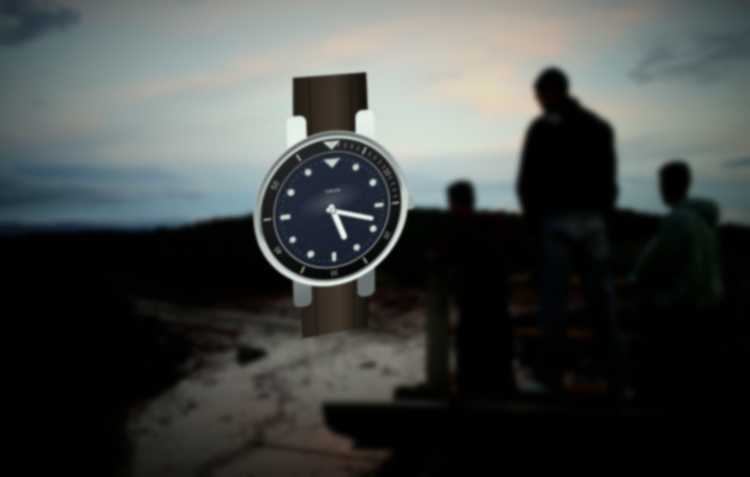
5,18
